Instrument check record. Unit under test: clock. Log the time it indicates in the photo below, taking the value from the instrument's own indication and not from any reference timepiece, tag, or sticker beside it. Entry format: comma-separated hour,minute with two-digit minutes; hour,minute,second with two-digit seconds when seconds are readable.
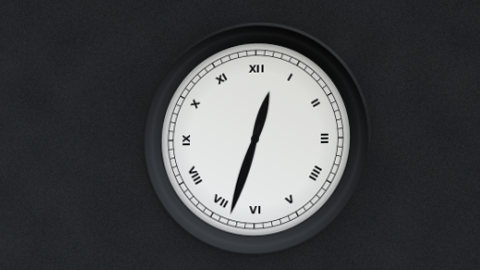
12,33
